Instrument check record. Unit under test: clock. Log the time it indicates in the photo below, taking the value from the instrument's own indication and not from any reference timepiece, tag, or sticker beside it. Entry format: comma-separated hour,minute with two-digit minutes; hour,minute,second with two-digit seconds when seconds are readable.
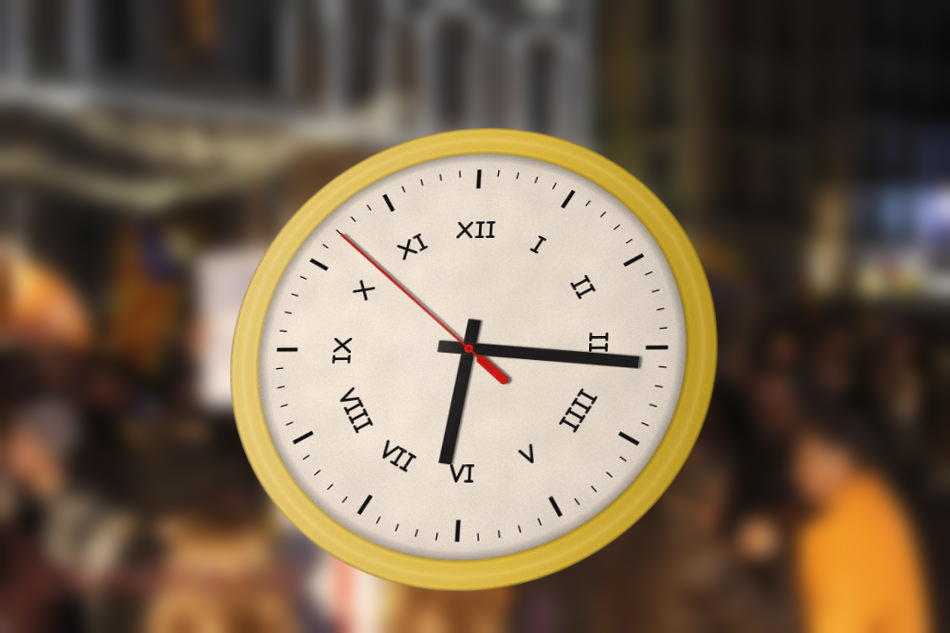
6,15,52
